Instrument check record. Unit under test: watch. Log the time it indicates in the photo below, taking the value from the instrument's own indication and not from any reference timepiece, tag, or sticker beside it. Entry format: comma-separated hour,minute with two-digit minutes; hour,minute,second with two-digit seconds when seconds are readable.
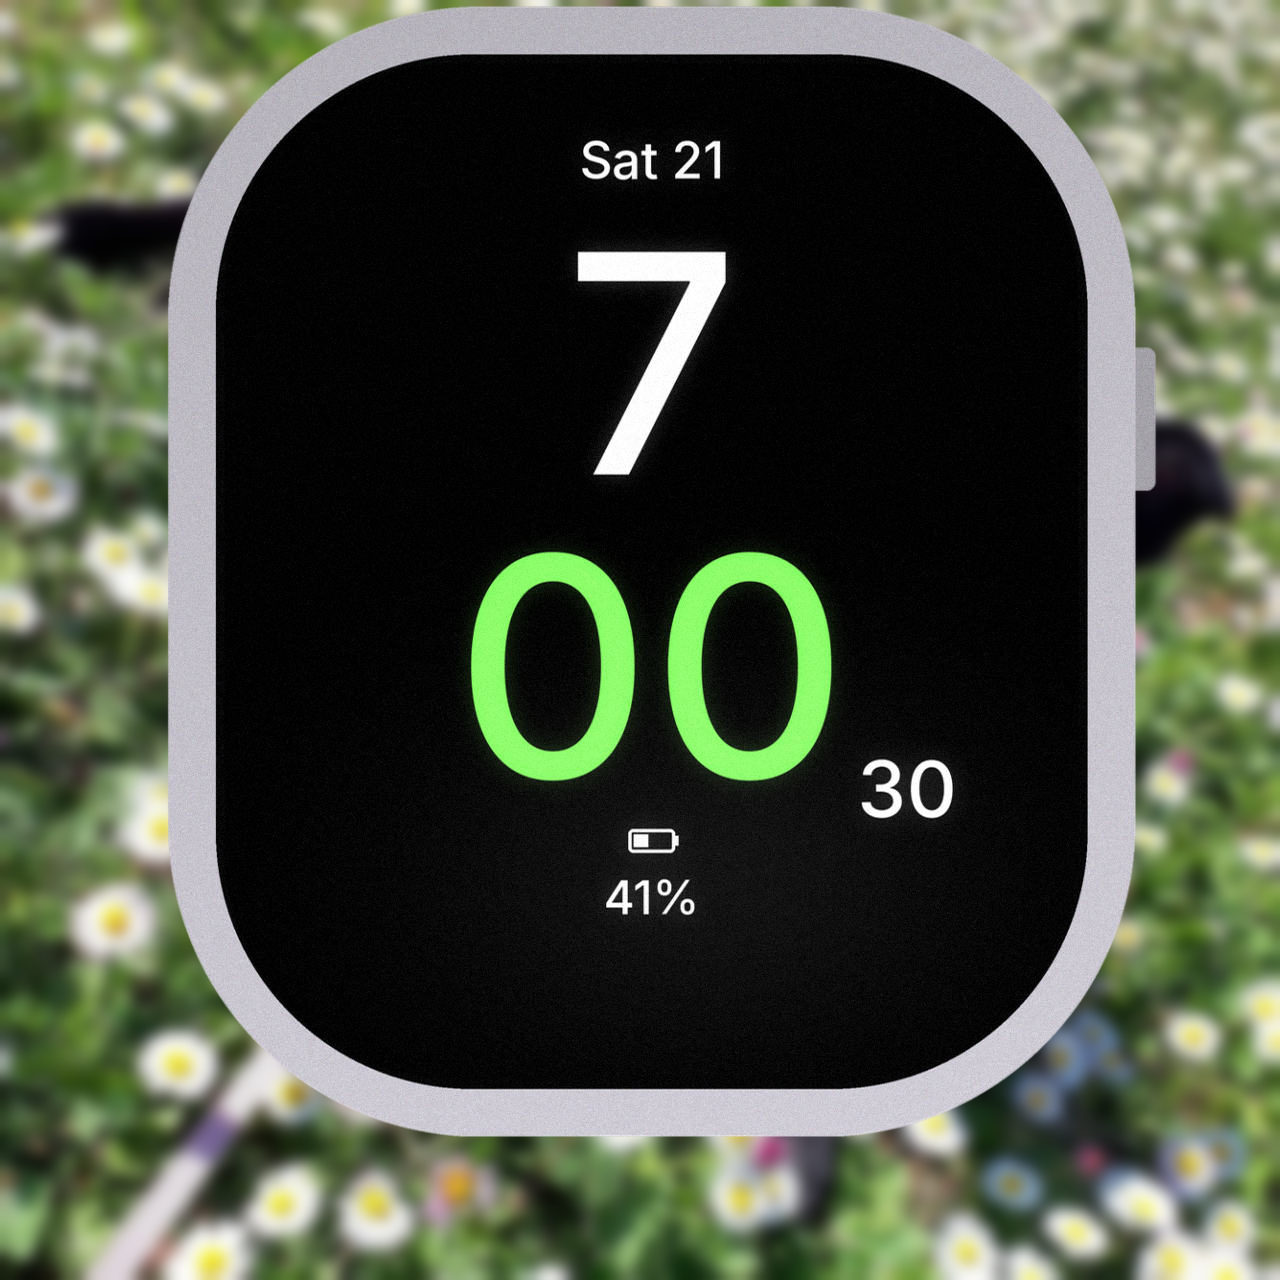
7,00,30
